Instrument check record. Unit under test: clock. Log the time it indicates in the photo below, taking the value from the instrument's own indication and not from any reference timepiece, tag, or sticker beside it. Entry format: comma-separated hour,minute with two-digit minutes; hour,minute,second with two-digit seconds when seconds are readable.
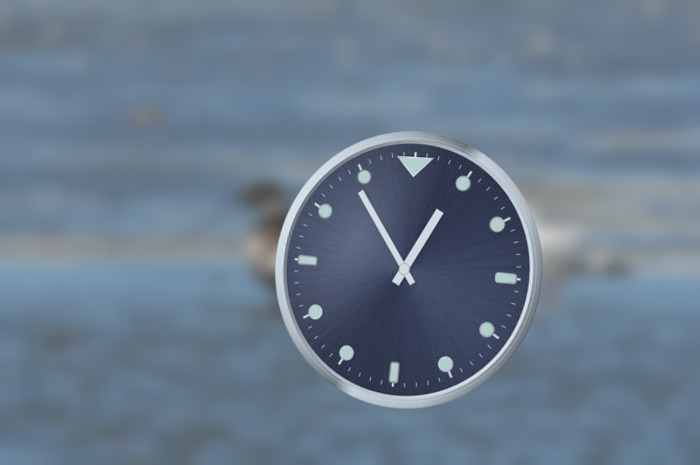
12,54
